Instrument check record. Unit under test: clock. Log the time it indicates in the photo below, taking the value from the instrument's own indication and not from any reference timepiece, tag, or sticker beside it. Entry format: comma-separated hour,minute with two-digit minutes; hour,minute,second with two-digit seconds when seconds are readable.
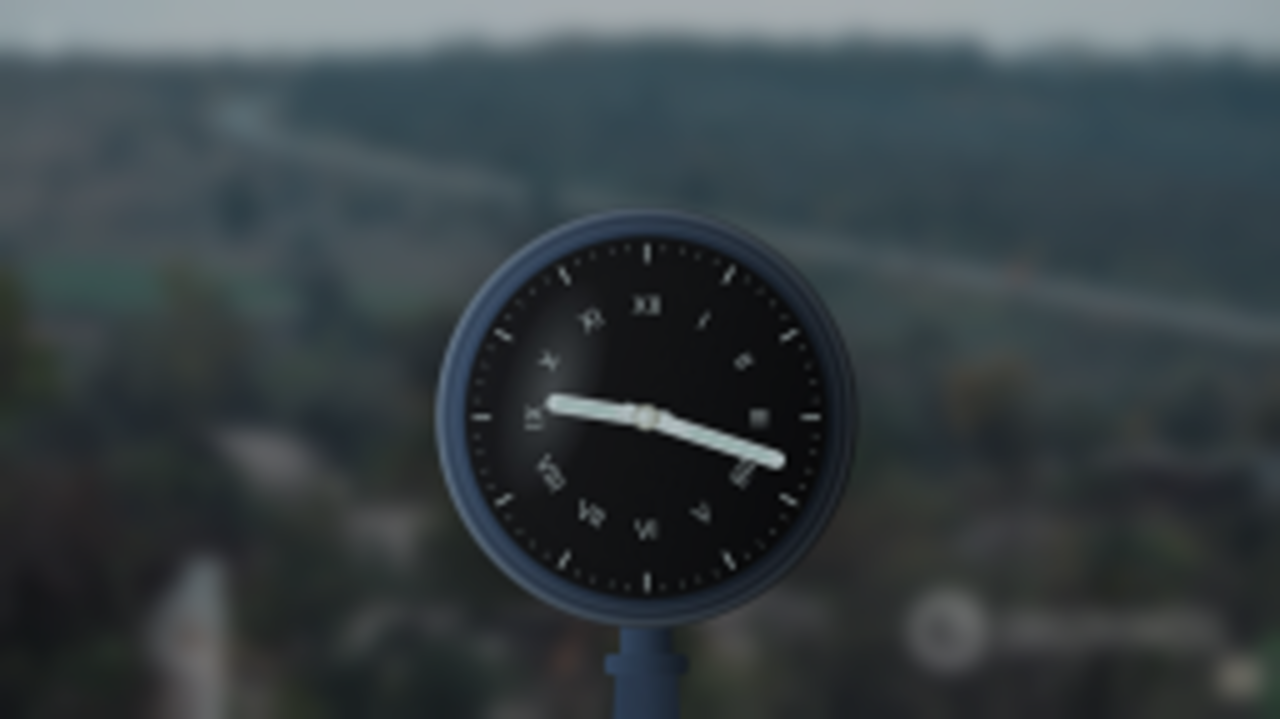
9,18
